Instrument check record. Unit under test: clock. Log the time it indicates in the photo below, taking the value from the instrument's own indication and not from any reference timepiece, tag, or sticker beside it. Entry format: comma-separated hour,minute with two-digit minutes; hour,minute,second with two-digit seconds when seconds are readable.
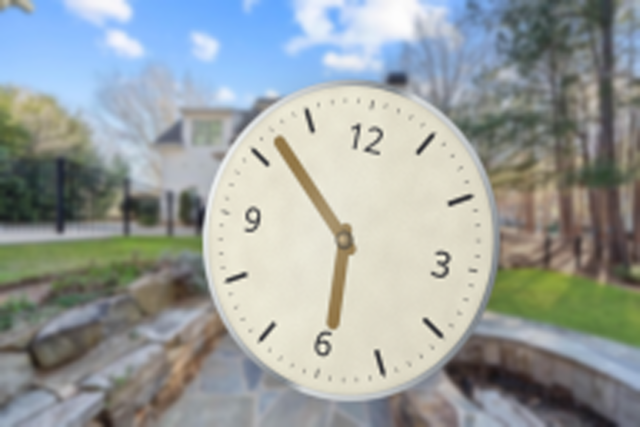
5,52
